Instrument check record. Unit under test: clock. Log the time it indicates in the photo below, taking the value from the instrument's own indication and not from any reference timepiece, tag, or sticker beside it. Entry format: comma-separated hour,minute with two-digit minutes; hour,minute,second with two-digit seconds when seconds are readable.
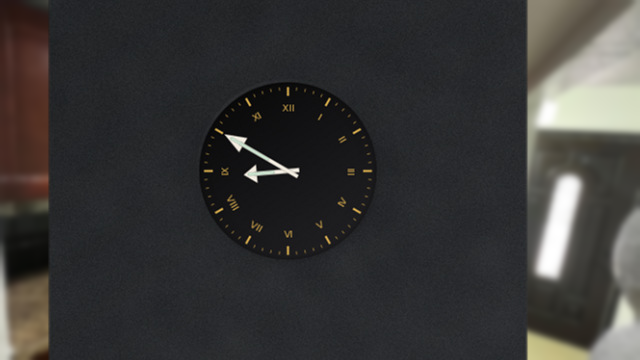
8,50
